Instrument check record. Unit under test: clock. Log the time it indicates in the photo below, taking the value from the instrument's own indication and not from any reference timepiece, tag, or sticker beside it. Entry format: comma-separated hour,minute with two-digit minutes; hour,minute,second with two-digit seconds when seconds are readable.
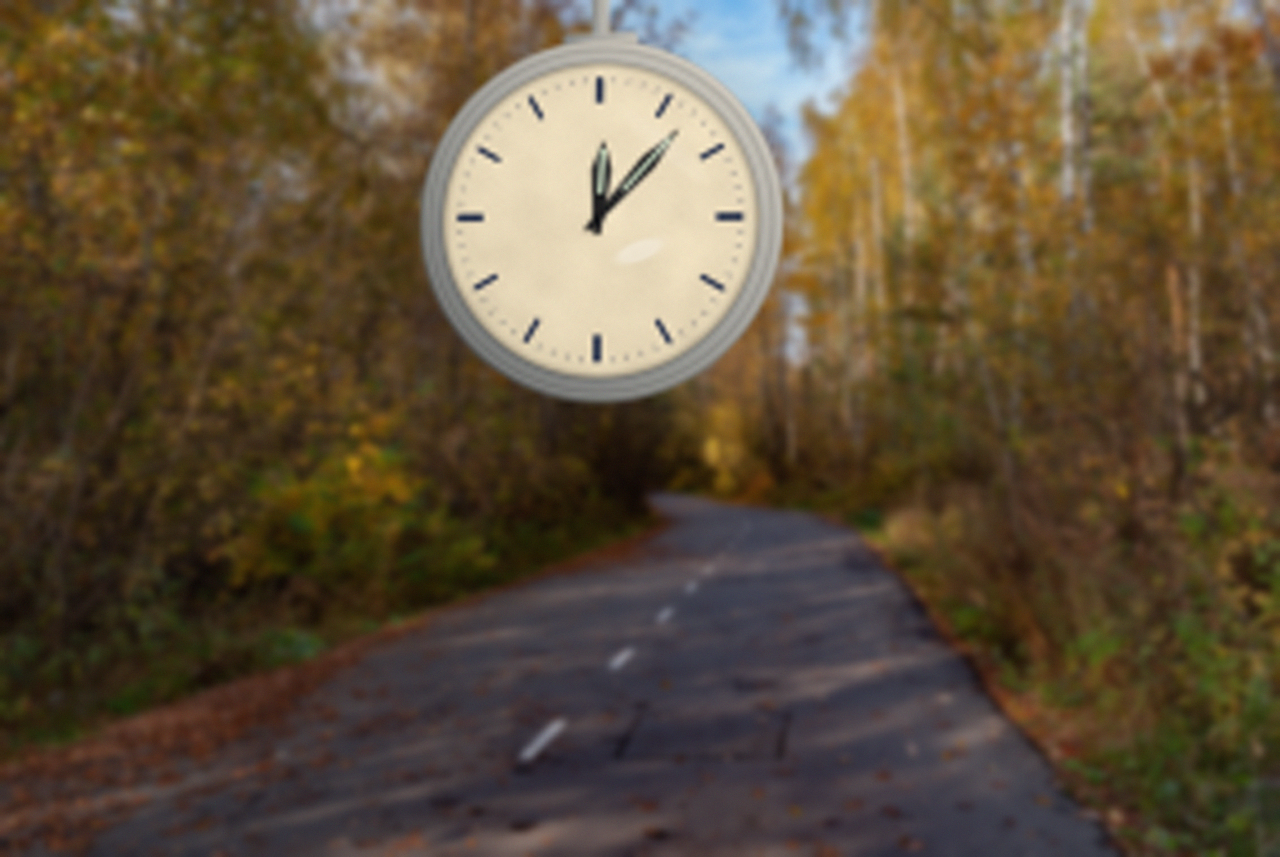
12,07
